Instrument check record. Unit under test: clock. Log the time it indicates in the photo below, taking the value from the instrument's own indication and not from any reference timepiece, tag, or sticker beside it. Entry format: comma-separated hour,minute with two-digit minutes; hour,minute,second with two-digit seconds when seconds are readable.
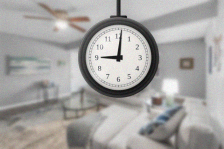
9,01
